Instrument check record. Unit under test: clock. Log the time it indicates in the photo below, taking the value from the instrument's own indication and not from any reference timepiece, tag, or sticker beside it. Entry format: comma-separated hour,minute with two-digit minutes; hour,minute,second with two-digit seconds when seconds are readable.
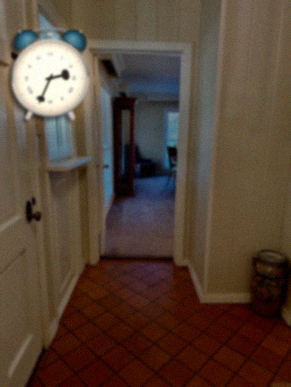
2,34
